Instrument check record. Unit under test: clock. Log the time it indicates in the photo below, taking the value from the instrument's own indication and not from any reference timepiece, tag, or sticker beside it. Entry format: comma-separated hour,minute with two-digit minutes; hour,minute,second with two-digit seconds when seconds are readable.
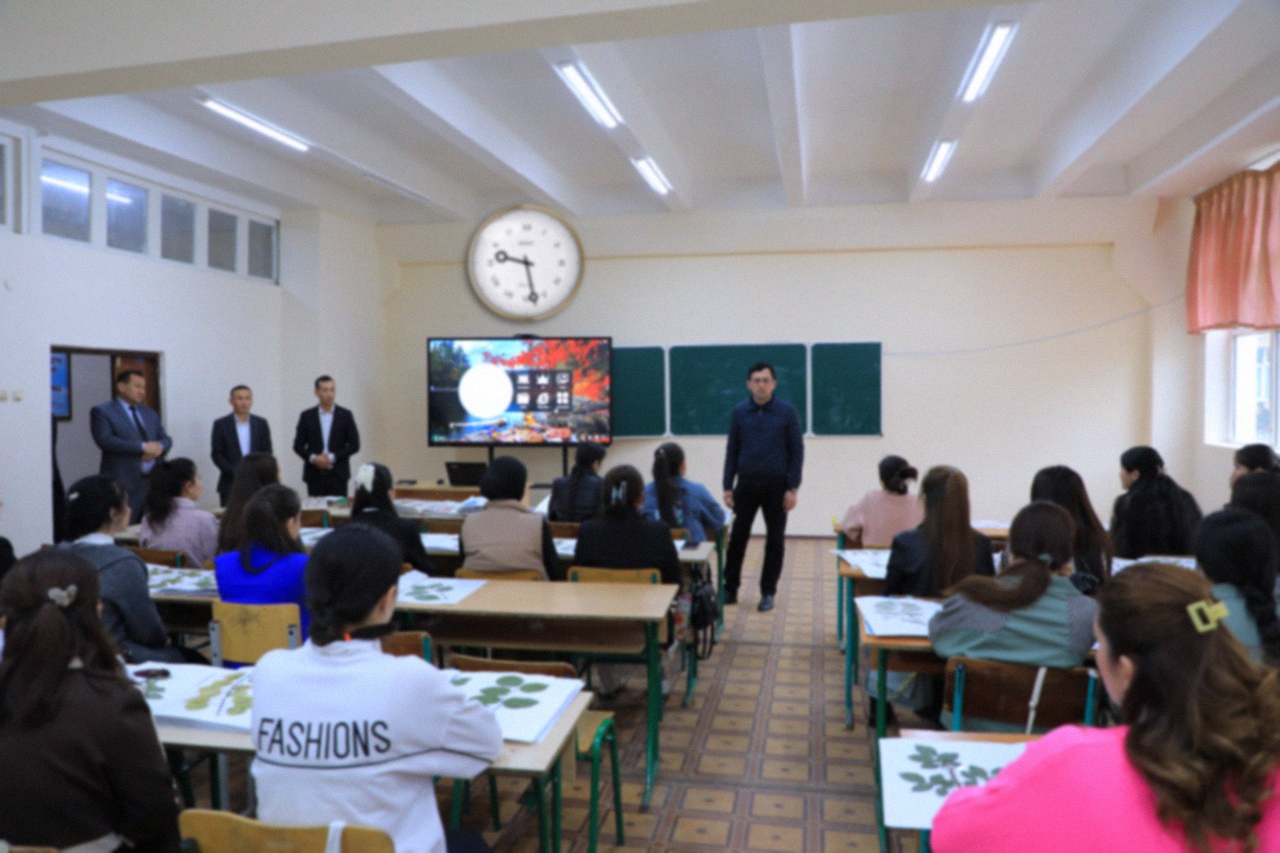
9,28
